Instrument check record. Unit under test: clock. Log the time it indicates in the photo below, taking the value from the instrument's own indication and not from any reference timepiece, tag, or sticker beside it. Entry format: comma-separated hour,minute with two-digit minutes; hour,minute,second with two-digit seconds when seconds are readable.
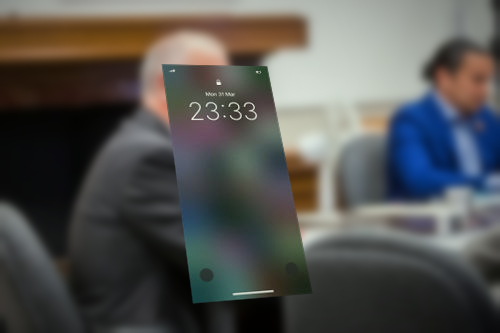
23,33
